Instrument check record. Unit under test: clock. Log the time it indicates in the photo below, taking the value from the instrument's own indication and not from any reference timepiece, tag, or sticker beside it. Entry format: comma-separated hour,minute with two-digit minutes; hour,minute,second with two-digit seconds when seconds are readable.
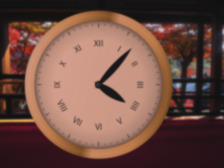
4,07
